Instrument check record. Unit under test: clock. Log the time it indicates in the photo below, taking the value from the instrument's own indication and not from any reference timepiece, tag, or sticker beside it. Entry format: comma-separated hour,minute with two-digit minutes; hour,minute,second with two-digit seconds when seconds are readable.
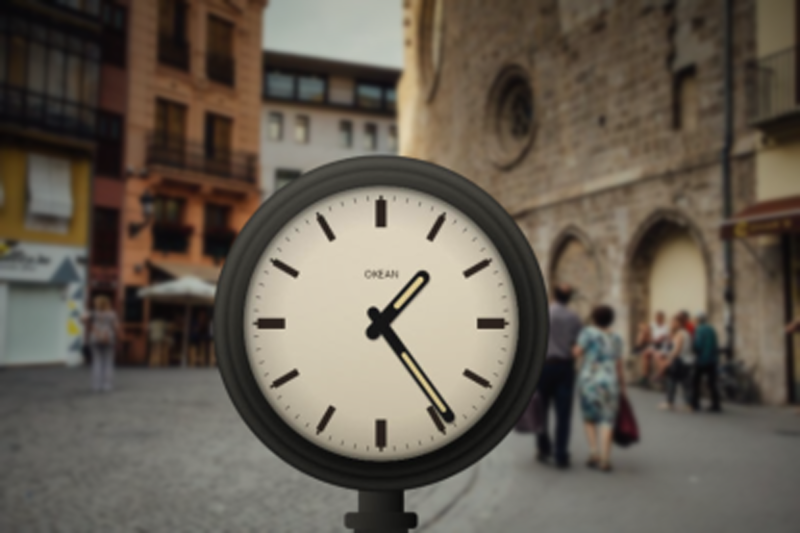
1,24
